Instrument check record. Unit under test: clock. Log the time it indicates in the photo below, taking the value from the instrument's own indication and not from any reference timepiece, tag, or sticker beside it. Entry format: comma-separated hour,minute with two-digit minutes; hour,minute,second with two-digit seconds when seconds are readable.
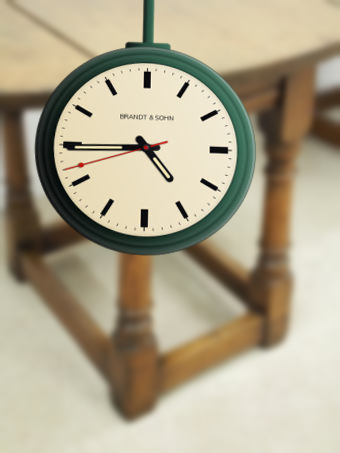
4,44,42
